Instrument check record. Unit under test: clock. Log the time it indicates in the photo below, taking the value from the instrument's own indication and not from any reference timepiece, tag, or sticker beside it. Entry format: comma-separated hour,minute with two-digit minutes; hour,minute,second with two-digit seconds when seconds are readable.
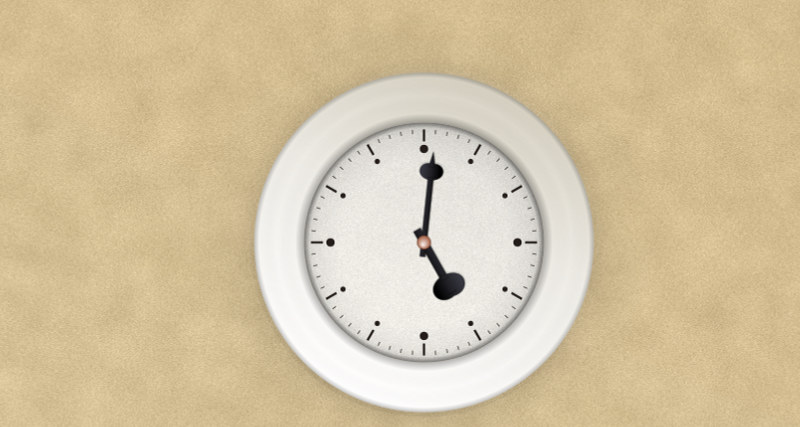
5,01
